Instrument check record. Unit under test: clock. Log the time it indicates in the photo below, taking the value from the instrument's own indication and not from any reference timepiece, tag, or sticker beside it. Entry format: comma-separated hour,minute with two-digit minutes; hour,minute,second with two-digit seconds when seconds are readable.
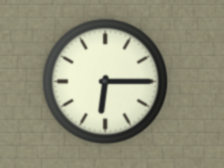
6,15
